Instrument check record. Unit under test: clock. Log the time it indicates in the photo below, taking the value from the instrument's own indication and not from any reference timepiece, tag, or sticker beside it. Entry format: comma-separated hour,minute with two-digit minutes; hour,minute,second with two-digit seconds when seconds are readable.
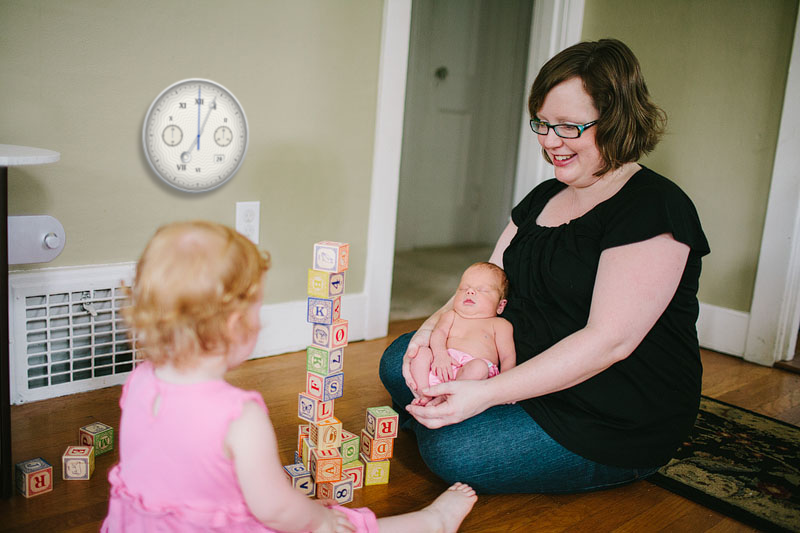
7,04
